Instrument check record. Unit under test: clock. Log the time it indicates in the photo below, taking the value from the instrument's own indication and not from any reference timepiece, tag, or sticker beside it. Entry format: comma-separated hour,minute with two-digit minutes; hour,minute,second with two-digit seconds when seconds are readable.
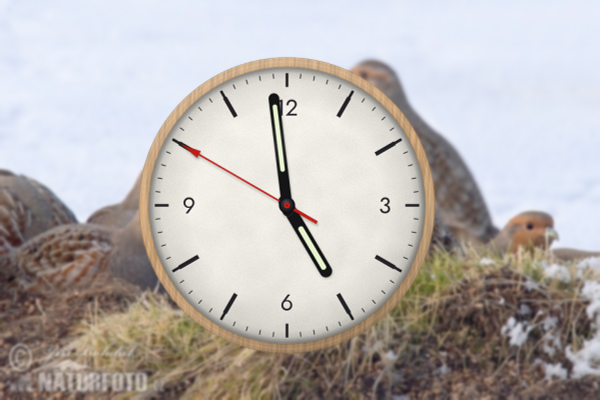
4,58,50
